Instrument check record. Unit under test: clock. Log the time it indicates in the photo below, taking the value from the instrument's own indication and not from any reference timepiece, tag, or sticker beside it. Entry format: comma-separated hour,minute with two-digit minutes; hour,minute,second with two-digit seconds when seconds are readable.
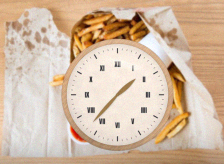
1,37
